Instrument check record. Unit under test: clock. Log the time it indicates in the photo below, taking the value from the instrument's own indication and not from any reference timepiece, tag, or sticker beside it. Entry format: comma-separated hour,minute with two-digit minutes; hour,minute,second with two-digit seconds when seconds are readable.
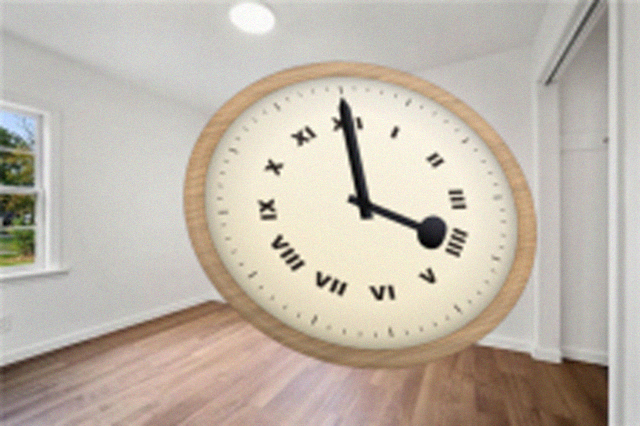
4,00
